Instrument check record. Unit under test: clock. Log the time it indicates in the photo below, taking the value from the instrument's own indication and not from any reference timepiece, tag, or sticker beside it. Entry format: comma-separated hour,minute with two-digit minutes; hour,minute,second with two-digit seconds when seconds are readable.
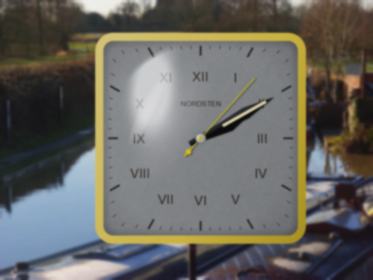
2,10,07
